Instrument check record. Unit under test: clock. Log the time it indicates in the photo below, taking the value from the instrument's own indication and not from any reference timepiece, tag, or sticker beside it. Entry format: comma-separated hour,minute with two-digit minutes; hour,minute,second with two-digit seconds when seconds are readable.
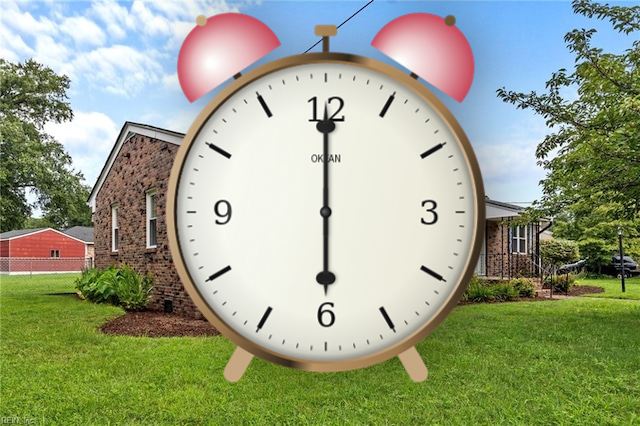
6,00
